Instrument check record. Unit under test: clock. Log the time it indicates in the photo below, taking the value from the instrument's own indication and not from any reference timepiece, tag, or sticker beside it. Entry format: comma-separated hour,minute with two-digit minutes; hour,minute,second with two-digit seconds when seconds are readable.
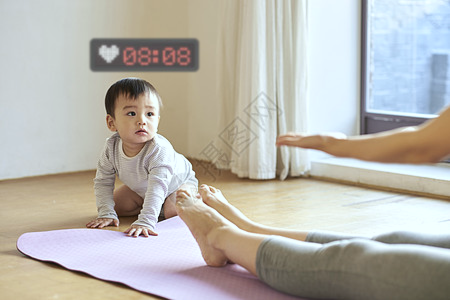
8,08
